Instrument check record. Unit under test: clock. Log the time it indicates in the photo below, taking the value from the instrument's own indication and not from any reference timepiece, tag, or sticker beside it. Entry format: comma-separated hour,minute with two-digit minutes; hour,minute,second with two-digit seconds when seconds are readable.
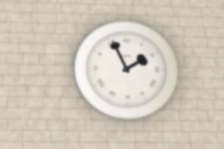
1,56
